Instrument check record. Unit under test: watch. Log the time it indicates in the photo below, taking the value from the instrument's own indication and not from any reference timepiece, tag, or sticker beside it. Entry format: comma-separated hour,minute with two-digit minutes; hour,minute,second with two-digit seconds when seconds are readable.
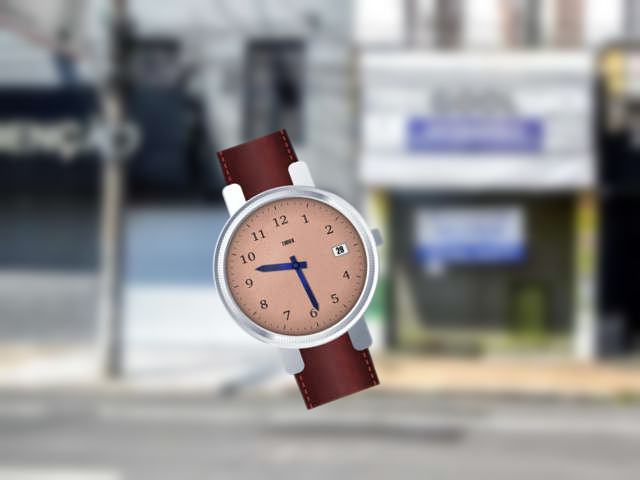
9,29
